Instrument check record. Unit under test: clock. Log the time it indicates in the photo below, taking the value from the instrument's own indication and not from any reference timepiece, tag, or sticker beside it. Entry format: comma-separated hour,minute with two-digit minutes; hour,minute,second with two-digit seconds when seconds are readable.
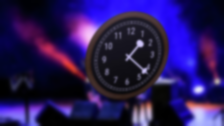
1,22
